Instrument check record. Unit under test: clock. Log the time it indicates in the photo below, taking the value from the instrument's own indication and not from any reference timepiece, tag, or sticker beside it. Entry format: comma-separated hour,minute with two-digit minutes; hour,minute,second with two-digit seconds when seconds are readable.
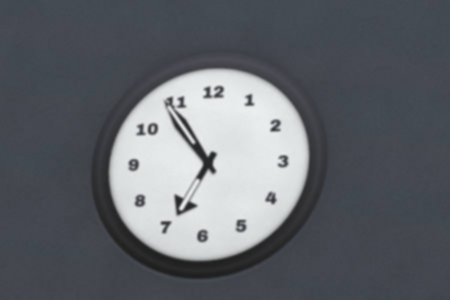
6,54
